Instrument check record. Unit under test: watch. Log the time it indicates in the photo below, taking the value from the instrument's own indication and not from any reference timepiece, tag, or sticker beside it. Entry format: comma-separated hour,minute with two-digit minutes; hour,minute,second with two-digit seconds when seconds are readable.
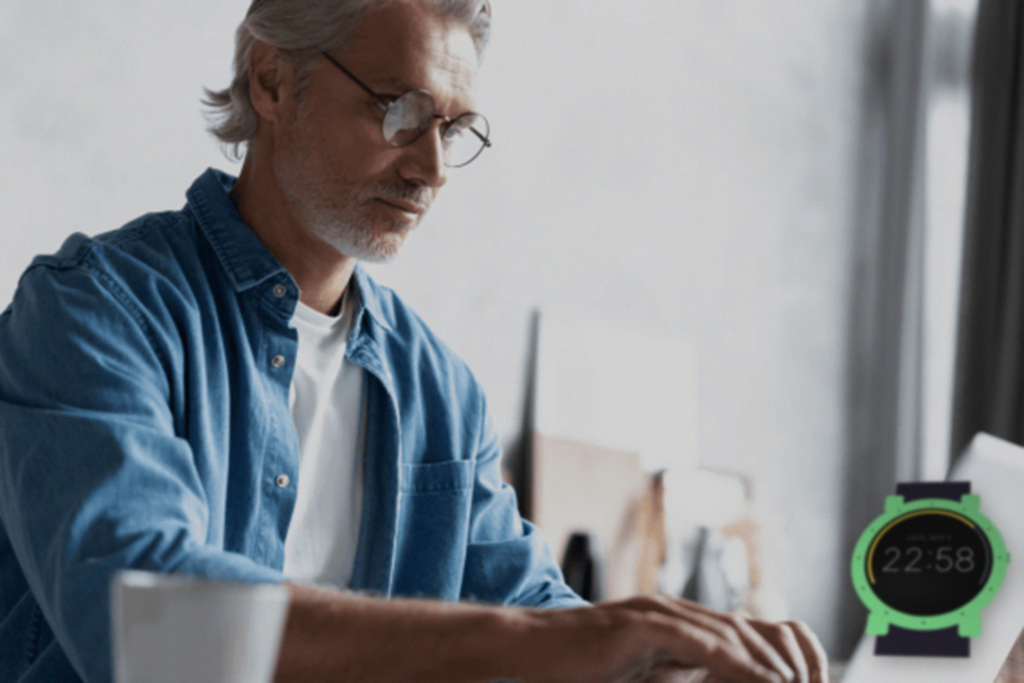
22,58
